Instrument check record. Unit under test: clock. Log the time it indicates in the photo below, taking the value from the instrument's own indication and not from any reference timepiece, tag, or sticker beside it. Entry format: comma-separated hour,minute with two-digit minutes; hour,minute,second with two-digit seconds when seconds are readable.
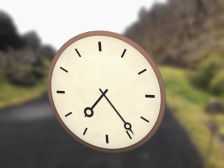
7,24
